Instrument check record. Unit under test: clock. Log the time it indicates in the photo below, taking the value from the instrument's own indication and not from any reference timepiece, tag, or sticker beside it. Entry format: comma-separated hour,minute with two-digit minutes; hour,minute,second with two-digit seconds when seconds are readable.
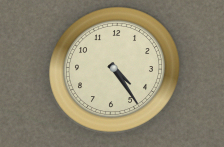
4,24
